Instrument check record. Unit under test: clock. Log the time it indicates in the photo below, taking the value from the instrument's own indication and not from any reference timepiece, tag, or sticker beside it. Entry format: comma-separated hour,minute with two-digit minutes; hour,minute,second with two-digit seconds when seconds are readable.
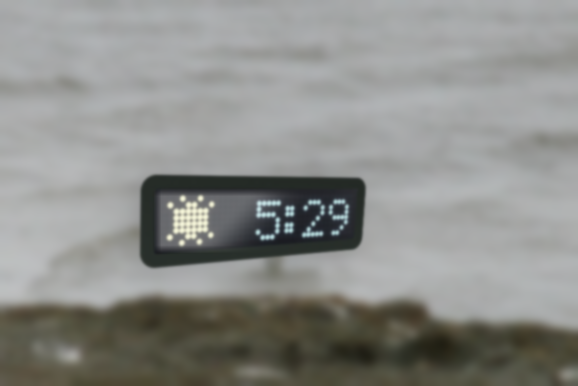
5,29
